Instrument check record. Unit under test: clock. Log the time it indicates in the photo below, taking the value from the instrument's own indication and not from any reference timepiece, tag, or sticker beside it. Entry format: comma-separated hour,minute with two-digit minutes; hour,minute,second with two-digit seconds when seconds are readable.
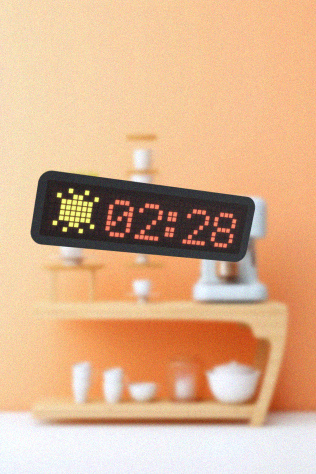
2,28
